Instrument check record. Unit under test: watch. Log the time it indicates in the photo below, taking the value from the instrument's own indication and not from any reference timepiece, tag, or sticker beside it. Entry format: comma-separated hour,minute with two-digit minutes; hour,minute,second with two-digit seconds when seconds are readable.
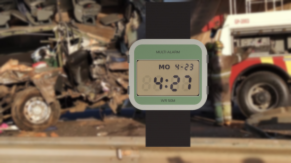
4,27
